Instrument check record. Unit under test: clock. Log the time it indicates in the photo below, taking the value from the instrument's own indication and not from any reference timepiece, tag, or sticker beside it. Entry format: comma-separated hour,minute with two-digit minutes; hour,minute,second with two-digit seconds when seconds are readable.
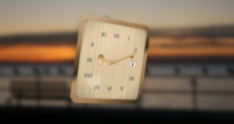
9,11
